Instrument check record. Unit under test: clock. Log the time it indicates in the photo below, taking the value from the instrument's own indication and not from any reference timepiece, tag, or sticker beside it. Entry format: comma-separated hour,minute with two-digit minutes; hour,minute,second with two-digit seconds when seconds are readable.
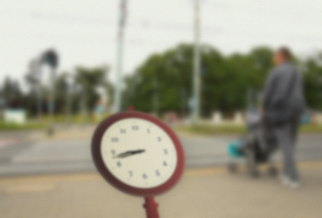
8,43
